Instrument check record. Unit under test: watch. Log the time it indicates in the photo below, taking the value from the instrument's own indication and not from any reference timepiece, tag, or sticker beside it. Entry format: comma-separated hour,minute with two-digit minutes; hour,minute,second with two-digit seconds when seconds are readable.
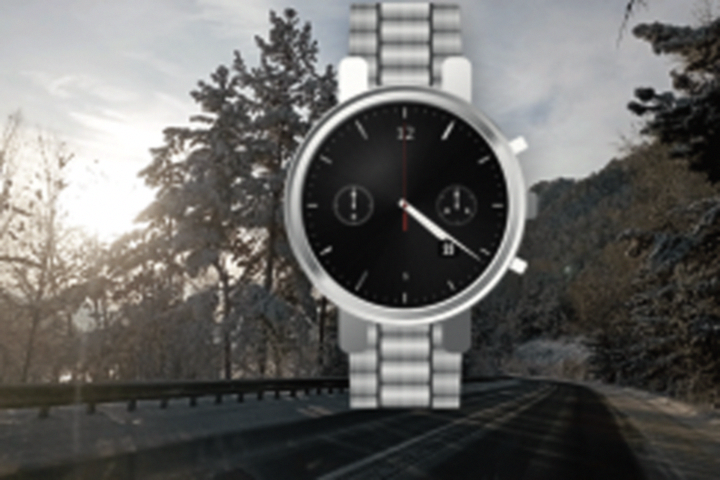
4,21
